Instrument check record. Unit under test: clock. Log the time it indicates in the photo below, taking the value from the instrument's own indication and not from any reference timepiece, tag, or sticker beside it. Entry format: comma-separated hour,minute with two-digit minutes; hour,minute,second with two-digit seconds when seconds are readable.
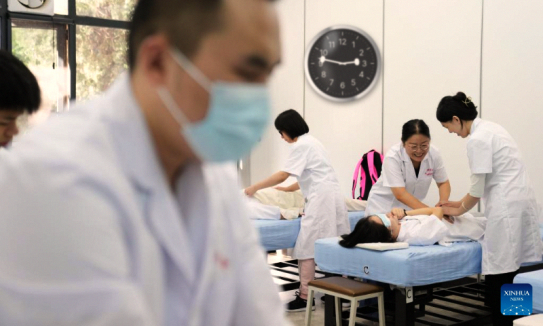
2,47
